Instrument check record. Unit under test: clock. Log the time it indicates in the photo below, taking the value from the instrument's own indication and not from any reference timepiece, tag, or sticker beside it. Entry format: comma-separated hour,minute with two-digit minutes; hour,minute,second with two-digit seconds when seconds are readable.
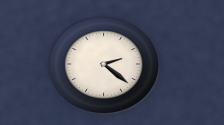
2,22
